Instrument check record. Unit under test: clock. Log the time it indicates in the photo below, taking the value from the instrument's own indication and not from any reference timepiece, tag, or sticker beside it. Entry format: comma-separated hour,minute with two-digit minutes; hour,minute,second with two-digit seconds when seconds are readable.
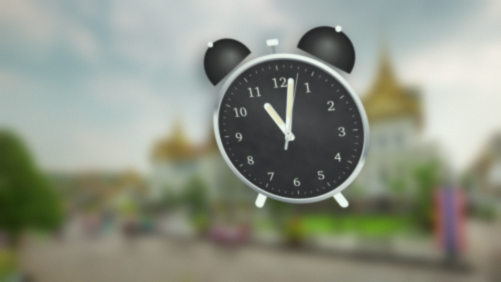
11,02,03
